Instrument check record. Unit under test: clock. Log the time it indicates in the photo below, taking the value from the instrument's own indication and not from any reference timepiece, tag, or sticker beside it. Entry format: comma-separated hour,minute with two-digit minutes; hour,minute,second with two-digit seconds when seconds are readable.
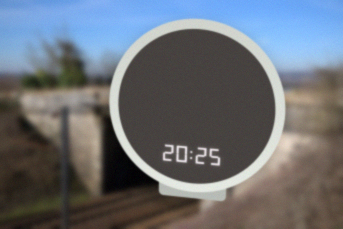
20,25
